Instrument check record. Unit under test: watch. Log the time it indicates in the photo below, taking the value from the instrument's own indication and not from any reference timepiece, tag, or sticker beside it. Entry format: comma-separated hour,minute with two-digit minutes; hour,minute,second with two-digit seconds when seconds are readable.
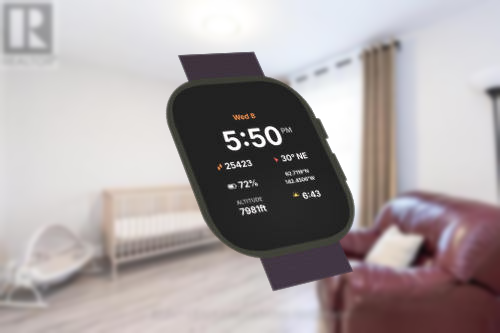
5,50
